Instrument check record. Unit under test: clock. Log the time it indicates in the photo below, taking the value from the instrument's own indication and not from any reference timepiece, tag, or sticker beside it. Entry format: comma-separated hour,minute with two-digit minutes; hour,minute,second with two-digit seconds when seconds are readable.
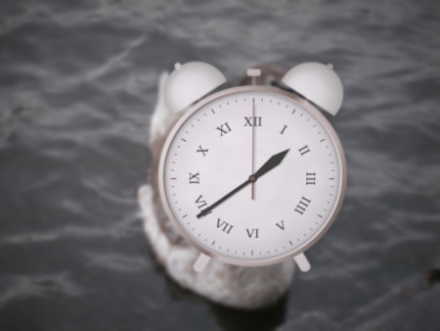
1,39,00
